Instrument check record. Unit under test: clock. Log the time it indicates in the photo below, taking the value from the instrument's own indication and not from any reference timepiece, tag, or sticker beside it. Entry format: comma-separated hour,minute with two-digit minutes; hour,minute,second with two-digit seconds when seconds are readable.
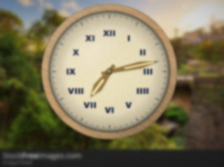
7,13
